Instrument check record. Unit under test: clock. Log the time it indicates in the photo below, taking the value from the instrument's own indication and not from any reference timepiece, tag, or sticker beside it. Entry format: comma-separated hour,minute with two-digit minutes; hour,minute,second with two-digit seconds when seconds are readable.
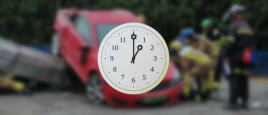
1,00
